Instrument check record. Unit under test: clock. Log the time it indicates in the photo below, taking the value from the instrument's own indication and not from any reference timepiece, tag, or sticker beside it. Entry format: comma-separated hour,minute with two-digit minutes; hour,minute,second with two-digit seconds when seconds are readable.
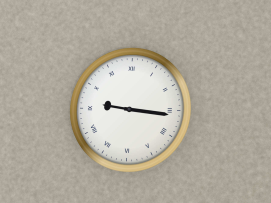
9,16
